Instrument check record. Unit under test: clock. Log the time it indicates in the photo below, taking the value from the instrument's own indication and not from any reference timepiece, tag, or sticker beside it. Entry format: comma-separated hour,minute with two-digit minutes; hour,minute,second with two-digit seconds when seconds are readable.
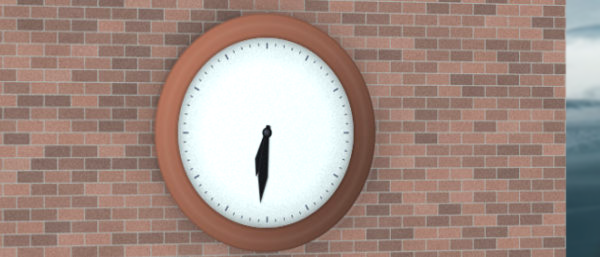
6,31
